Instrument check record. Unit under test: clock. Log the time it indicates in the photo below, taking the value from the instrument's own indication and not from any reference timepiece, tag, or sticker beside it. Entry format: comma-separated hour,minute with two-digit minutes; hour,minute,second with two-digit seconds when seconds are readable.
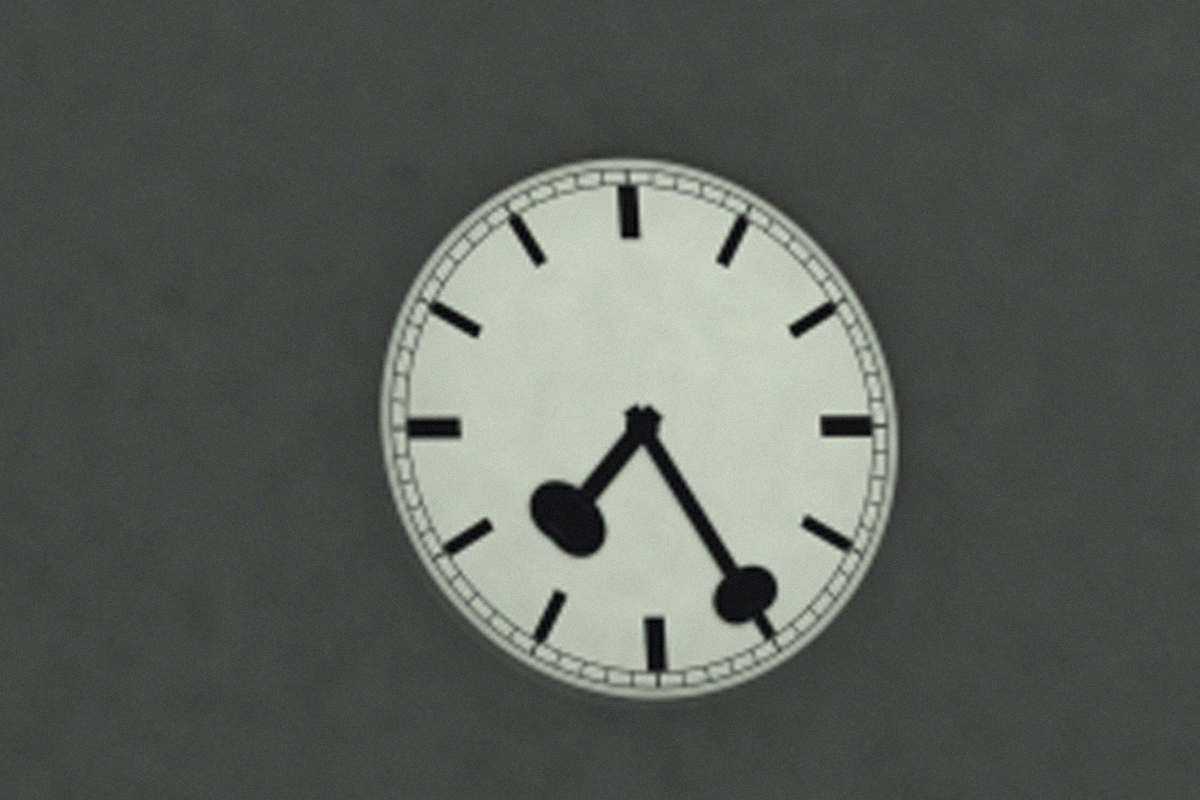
7,25
